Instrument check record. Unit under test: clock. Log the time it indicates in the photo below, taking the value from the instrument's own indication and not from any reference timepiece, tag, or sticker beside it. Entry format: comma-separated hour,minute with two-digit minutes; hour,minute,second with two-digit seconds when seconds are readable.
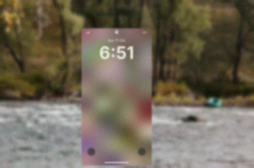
6,51
